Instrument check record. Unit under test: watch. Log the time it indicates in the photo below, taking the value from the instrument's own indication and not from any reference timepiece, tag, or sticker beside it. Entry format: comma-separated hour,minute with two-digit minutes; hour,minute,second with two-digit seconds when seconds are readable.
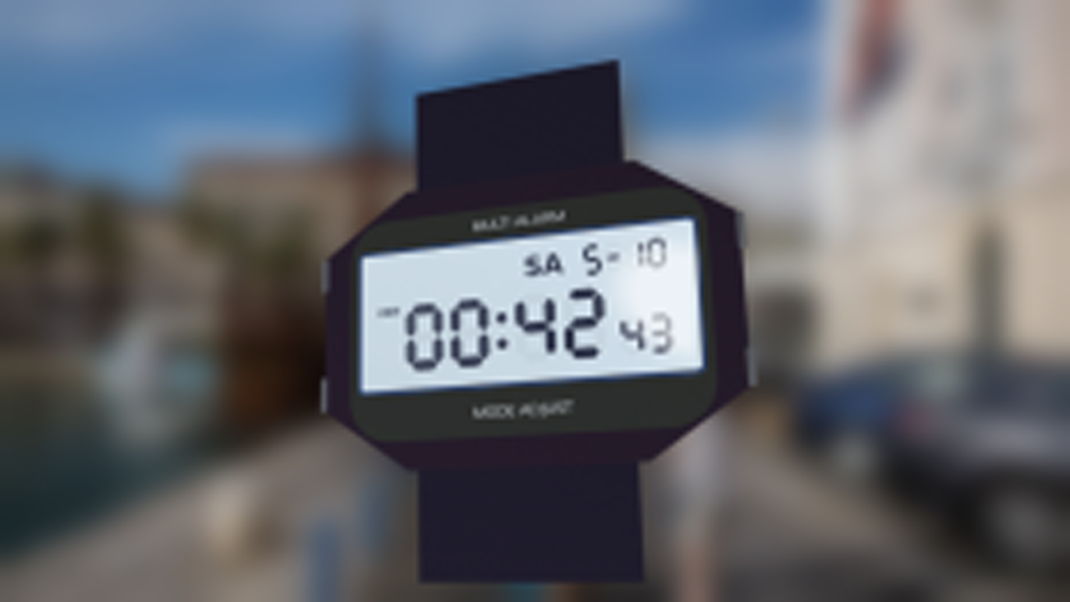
0,42,43
